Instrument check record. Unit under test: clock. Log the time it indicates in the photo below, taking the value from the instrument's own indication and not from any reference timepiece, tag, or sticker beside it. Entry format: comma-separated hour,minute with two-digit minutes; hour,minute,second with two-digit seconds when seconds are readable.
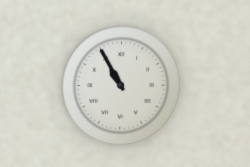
10,55
